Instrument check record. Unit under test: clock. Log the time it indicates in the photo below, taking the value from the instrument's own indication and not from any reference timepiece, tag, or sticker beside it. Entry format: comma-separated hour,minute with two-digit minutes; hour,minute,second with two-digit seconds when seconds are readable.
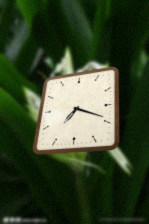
7,19
